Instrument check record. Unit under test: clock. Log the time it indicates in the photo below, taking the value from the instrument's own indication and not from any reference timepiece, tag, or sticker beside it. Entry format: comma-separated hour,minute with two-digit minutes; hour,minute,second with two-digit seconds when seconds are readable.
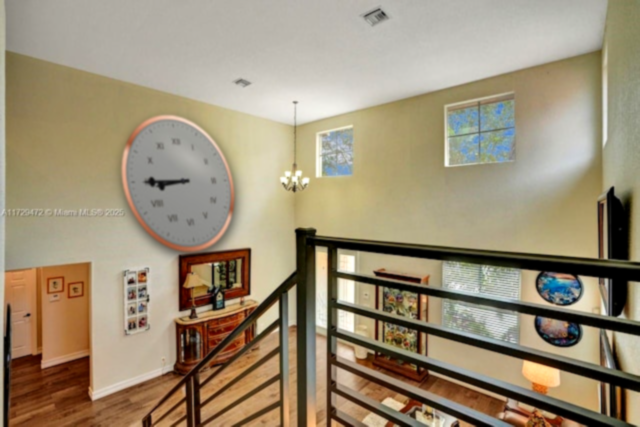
8,45
